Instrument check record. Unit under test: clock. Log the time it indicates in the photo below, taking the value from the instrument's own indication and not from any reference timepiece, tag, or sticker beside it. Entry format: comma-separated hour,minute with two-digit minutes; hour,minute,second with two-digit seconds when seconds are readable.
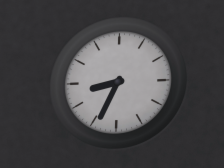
8,34
